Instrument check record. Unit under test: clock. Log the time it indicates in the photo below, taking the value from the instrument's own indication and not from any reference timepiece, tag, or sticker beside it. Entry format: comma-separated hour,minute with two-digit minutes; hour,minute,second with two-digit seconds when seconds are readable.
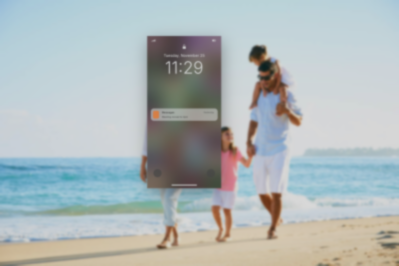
11,29
